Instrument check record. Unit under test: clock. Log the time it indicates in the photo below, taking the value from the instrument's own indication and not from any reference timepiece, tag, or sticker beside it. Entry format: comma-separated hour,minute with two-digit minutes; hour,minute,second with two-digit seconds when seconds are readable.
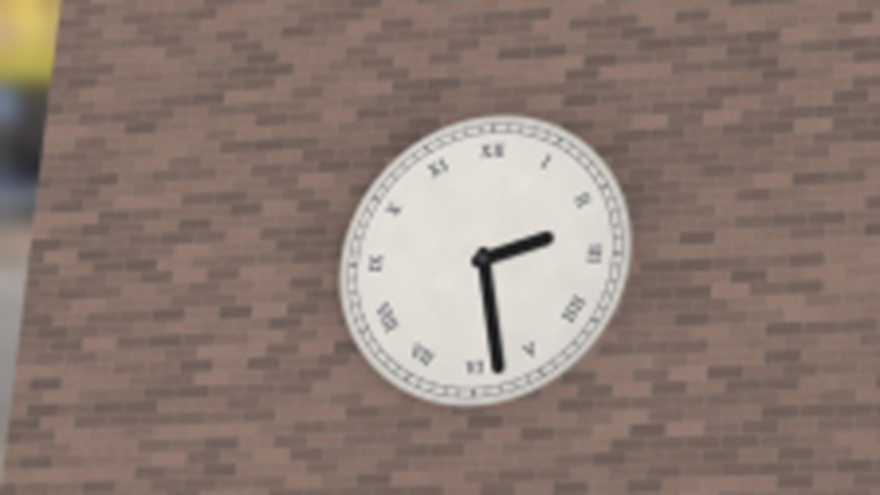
2,28
